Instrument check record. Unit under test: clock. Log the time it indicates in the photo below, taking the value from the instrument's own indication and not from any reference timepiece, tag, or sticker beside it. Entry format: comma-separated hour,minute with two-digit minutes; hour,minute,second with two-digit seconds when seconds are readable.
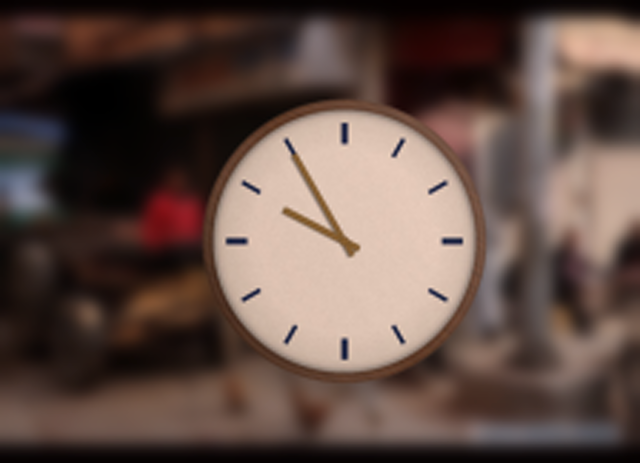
9,55
